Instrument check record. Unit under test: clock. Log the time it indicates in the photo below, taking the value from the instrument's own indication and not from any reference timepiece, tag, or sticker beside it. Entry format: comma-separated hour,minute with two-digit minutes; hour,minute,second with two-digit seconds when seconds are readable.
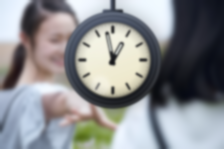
12,58
